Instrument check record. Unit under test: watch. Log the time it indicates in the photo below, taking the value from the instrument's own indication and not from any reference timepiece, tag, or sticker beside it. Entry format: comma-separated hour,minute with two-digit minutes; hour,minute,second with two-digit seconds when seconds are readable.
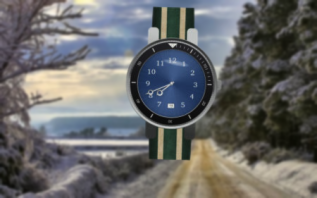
7,41
